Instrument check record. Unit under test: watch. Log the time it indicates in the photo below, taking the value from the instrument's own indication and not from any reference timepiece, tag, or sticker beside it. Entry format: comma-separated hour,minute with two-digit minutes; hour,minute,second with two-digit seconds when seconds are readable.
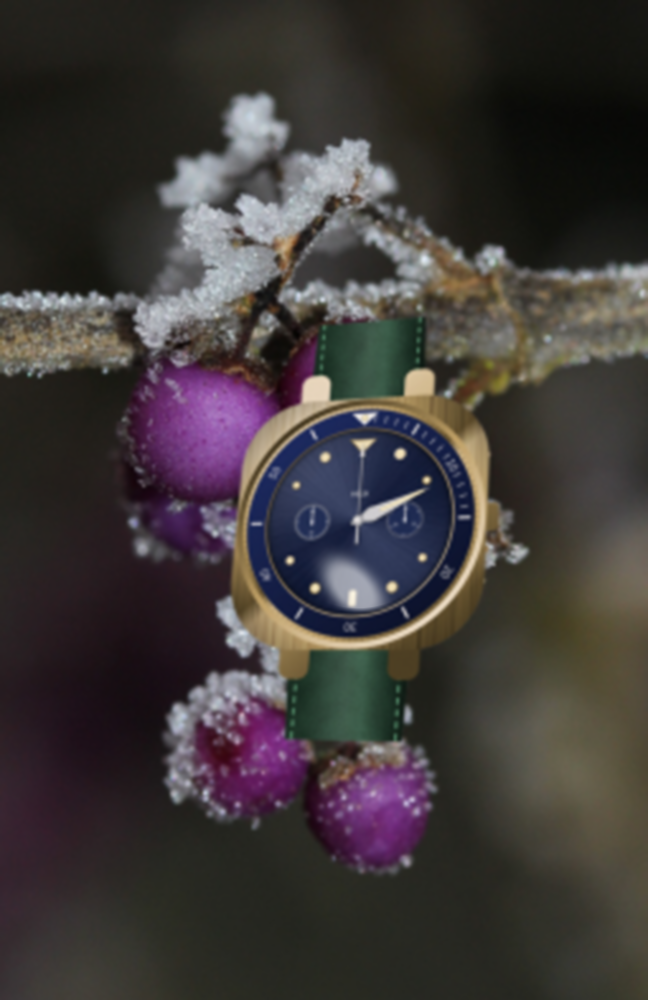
2,11
